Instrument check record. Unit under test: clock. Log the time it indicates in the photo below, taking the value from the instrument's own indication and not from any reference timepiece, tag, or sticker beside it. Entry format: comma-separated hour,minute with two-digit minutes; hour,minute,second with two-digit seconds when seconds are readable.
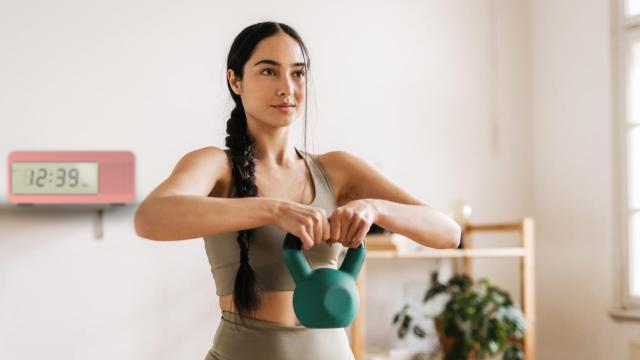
12,39
